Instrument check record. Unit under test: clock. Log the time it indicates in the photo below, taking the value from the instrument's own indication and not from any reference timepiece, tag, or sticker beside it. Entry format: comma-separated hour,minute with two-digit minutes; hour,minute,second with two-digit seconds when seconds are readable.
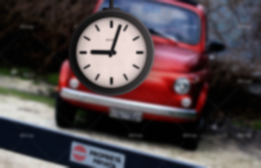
9,03
